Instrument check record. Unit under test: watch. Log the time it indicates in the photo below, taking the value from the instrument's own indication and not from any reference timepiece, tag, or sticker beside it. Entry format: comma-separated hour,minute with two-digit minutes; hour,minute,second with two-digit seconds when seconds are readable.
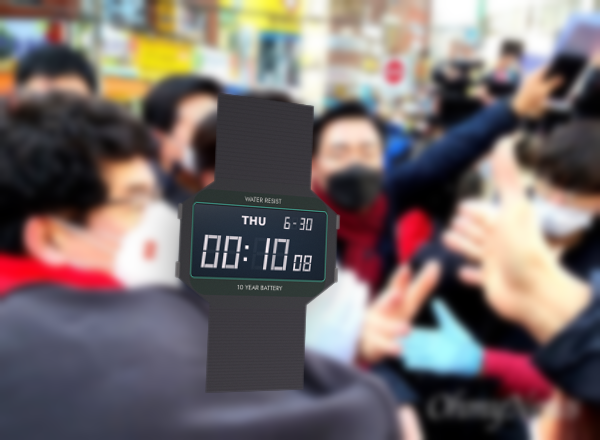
0,10,08
